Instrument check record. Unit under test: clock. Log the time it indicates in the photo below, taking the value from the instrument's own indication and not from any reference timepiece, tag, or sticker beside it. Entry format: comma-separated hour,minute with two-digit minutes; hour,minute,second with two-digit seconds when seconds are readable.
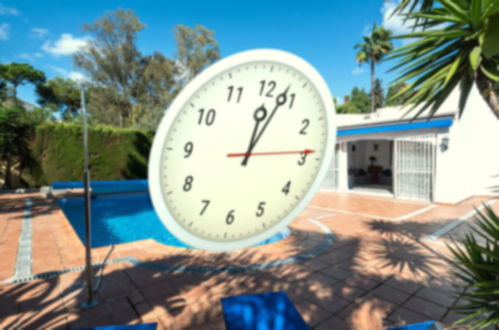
12,03,14
